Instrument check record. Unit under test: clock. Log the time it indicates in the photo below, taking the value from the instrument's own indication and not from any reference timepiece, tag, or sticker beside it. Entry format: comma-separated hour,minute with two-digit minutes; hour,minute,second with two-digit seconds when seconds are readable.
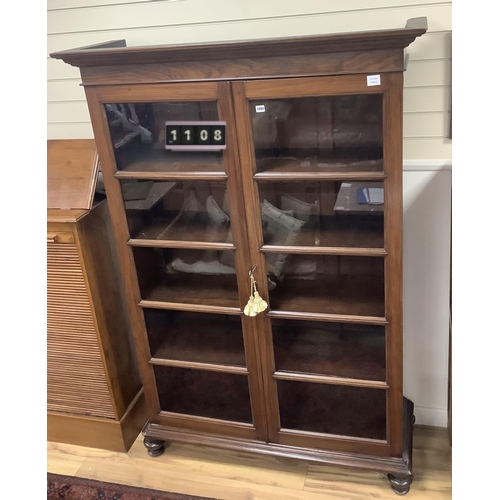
11,08
